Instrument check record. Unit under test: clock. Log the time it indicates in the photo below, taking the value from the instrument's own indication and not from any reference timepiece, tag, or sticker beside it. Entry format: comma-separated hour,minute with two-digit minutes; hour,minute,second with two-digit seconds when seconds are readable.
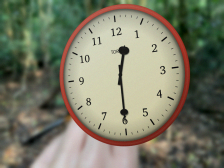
12,30
